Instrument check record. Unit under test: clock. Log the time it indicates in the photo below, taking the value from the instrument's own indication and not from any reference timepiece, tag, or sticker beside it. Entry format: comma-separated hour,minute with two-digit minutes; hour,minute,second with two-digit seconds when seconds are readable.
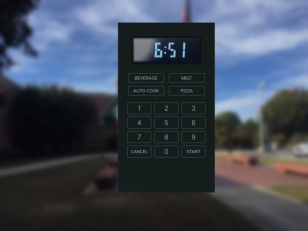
6,51
